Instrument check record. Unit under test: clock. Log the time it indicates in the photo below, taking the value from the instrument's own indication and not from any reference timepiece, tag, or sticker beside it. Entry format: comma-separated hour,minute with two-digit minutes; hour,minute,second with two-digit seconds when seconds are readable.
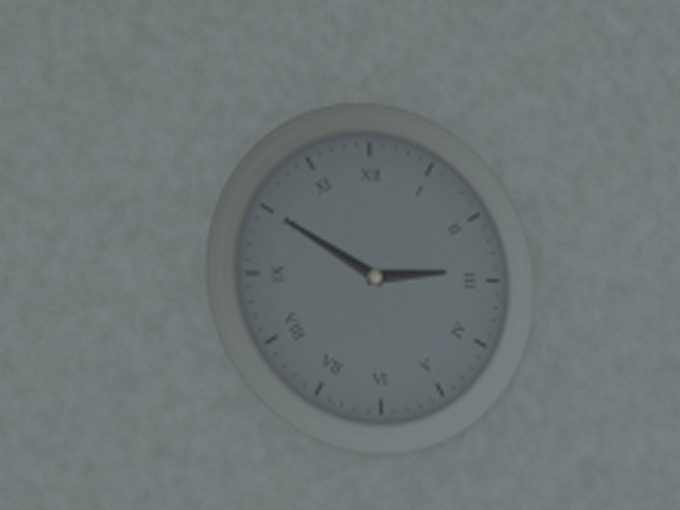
2,50
